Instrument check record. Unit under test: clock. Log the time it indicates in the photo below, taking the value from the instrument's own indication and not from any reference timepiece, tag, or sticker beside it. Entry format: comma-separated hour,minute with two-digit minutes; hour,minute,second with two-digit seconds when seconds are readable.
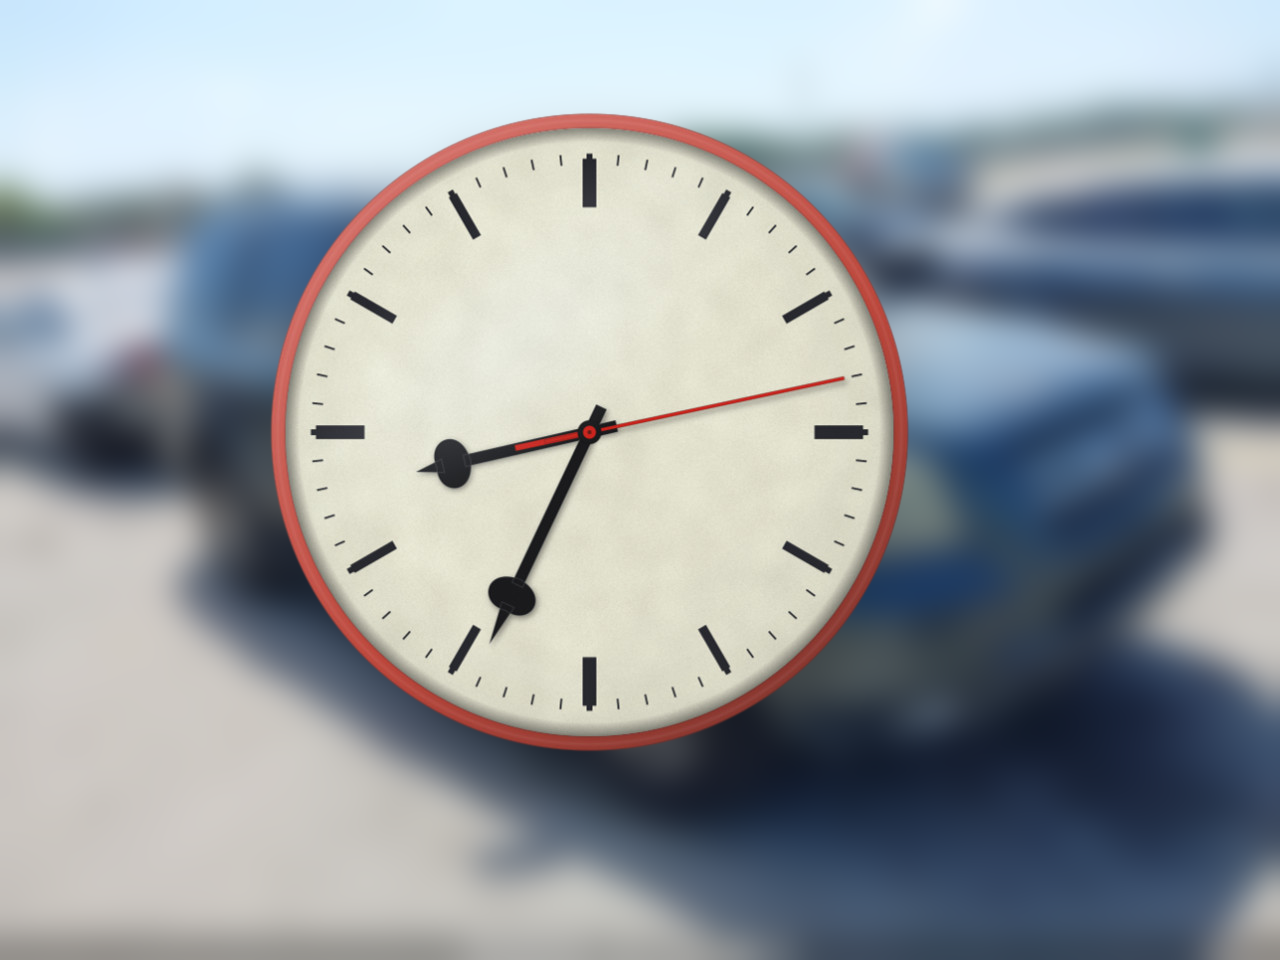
8,34,13
